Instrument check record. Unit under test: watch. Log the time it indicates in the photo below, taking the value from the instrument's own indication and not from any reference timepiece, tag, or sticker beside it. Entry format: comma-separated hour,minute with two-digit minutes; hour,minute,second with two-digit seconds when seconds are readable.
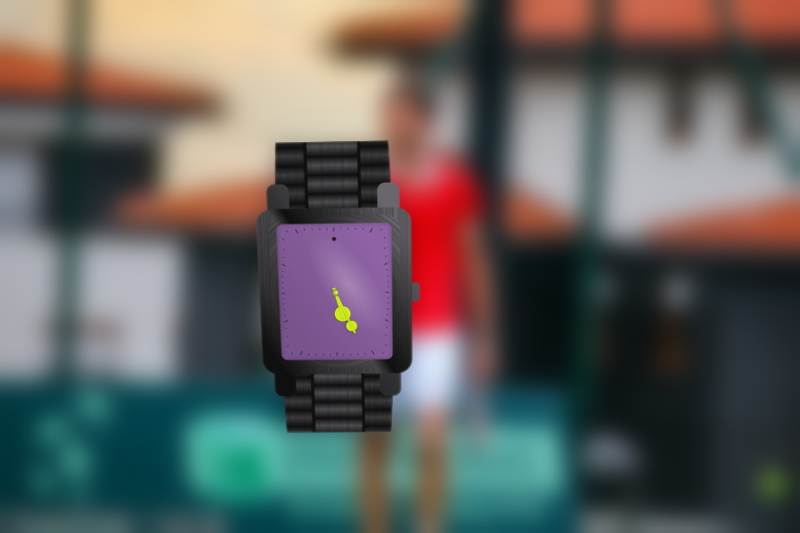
5,26
